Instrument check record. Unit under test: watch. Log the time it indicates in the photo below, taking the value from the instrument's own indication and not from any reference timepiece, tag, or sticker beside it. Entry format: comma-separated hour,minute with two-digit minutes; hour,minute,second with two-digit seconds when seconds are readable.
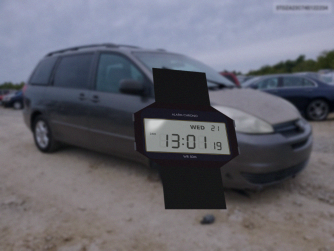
13,01,19
